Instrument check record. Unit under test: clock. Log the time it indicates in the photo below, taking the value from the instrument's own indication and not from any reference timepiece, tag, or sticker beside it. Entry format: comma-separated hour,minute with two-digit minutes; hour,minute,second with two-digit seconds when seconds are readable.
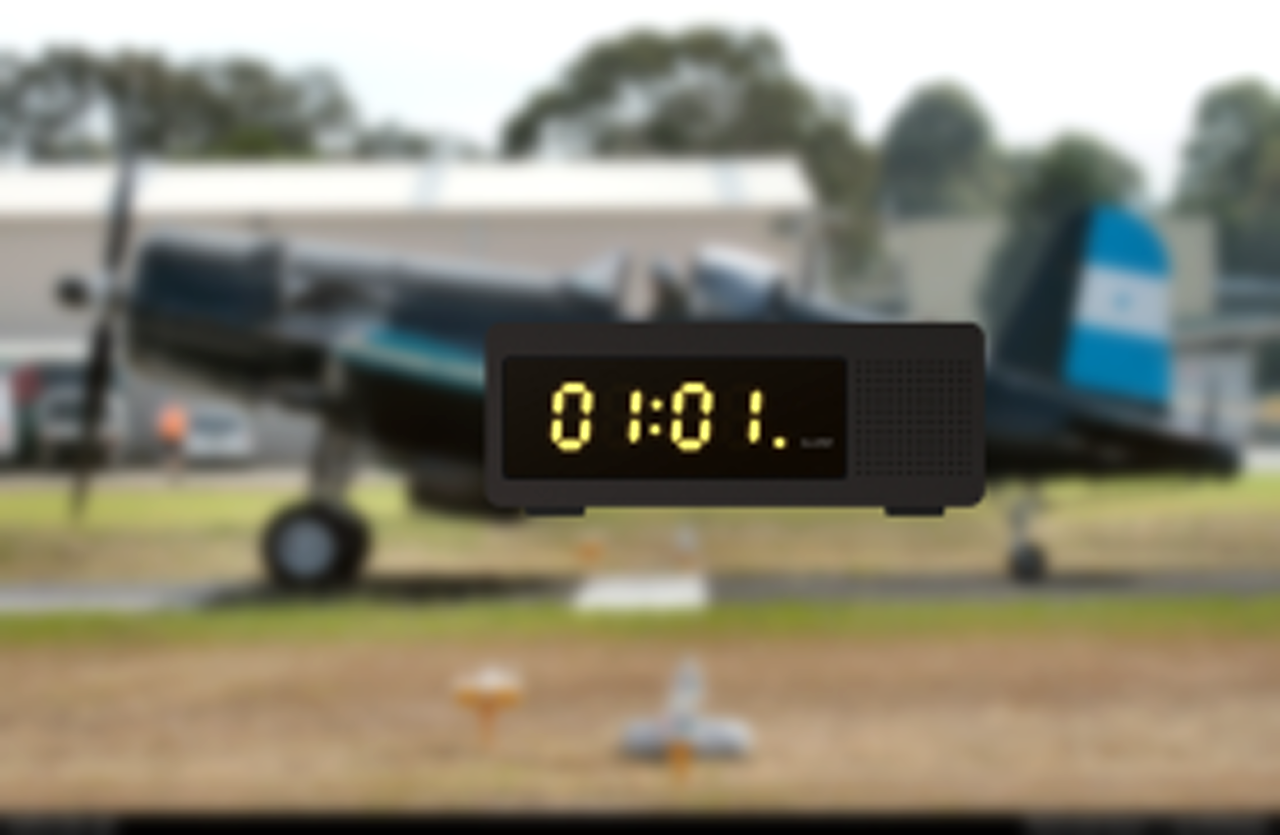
1,01
